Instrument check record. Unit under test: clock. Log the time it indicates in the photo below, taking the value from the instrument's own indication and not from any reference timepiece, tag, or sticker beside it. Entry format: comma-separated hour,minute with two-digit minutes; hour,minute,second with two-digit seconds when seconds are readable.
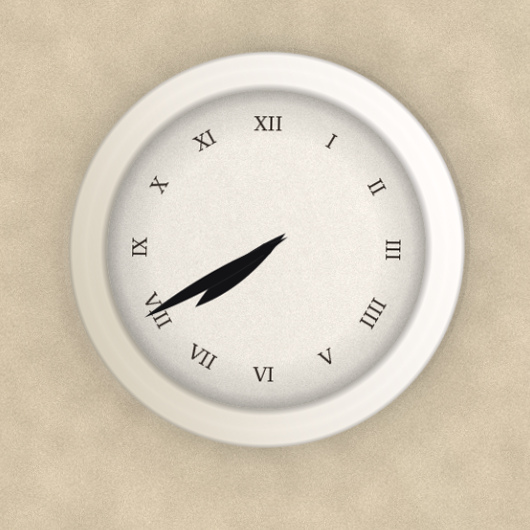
7,40
